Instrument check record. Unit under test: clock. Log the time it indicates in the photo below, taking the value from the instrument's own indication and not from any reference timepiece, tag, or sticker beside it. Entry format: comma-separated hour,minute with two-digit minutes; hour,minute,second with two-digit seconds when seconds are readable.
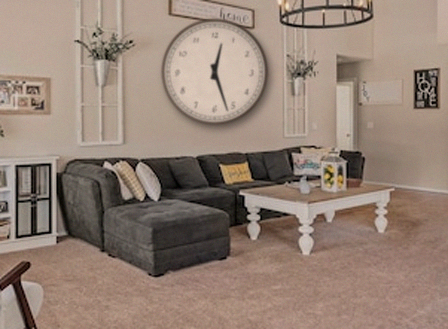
12,27
